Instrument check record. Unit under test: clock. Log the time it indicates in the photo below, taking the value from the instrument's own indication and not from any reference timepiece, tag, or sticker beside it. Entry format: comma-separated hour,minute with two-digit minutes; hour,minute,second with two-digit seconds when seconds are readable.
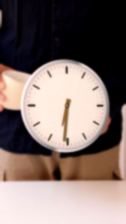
6,31
